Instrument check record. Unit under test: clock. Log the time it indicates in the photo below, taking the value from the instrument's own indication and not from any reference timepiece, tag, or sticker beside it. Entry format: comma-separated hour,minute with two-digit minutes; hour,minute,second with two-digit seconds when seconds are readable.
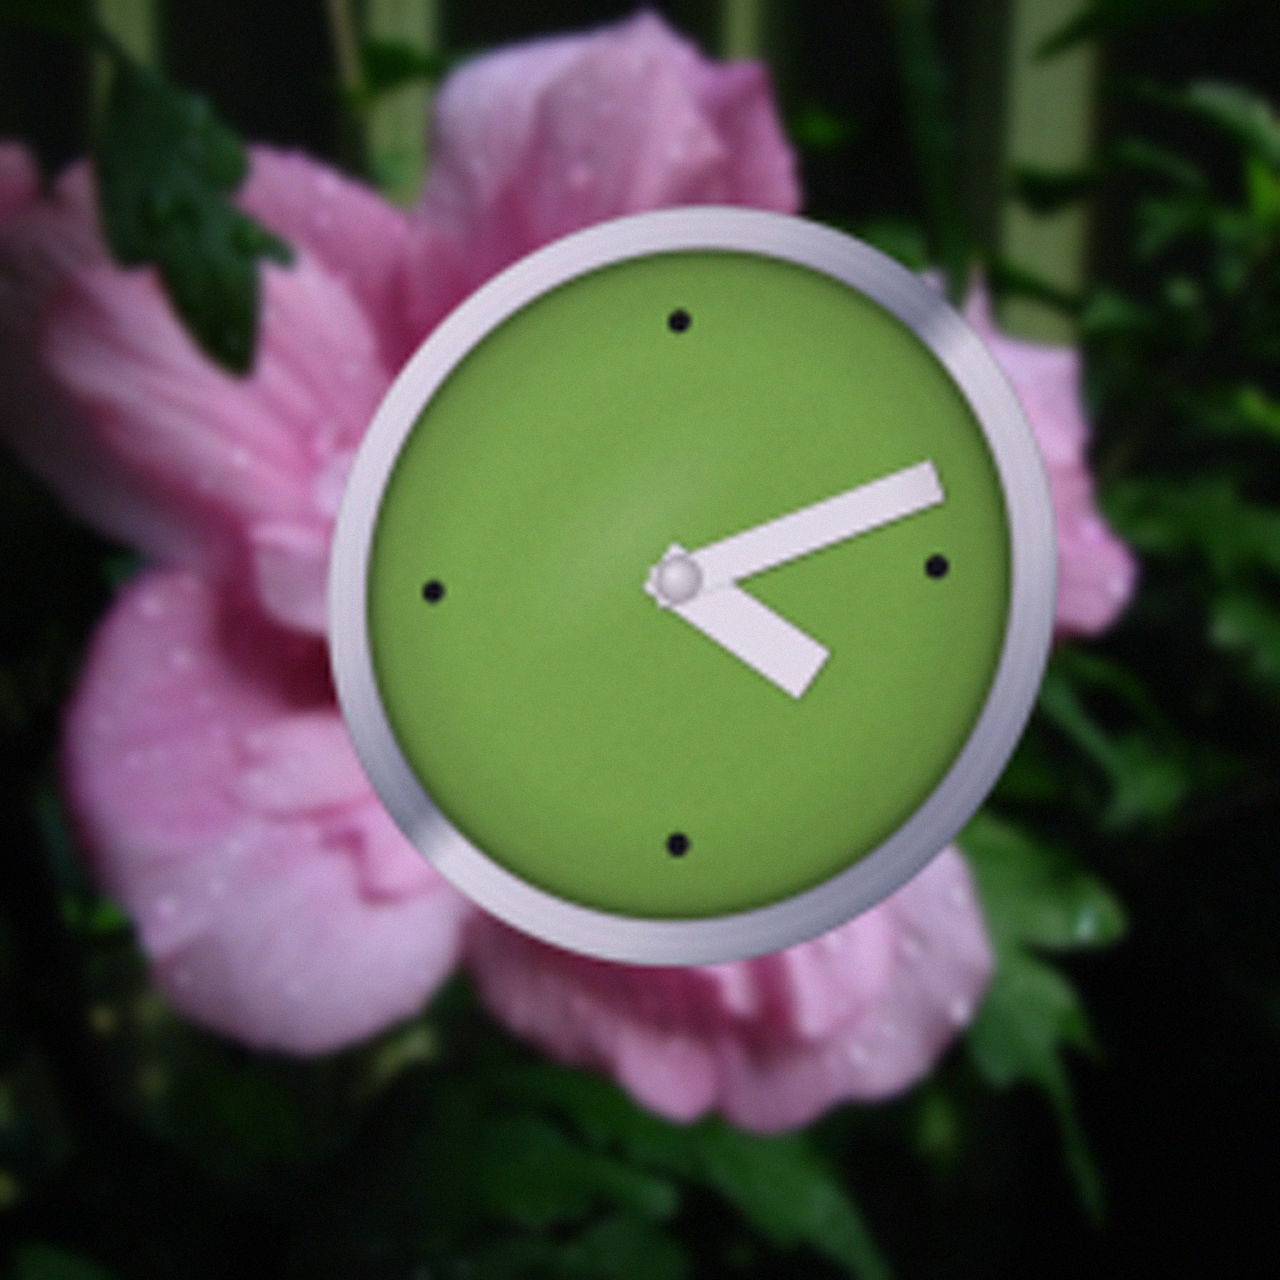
4,12
